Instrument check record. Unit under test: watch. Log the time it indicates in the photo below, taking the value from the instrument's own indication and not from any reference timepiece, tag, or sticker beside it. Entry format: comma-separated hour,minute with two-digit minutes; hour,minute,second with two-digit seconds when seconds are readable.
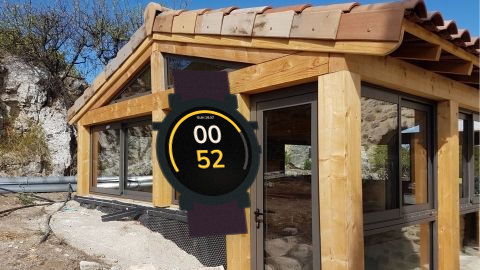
0,52
